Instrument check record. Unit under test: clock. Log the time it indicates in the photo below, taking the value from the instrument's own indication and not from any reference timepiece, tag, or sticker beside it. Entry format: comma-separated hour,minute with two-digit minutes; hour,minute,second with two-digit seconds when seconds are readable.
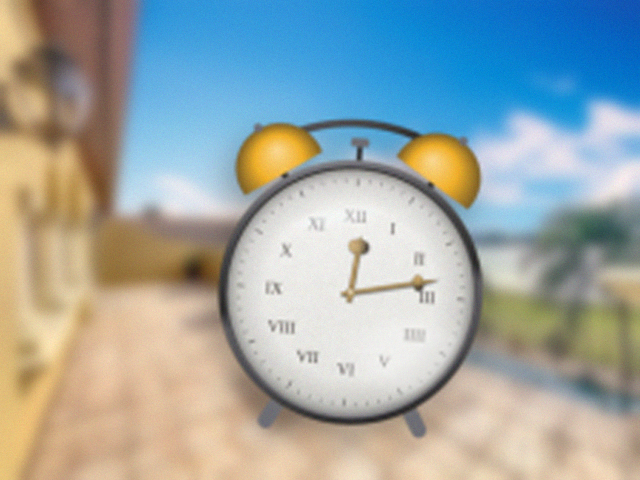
12,13
